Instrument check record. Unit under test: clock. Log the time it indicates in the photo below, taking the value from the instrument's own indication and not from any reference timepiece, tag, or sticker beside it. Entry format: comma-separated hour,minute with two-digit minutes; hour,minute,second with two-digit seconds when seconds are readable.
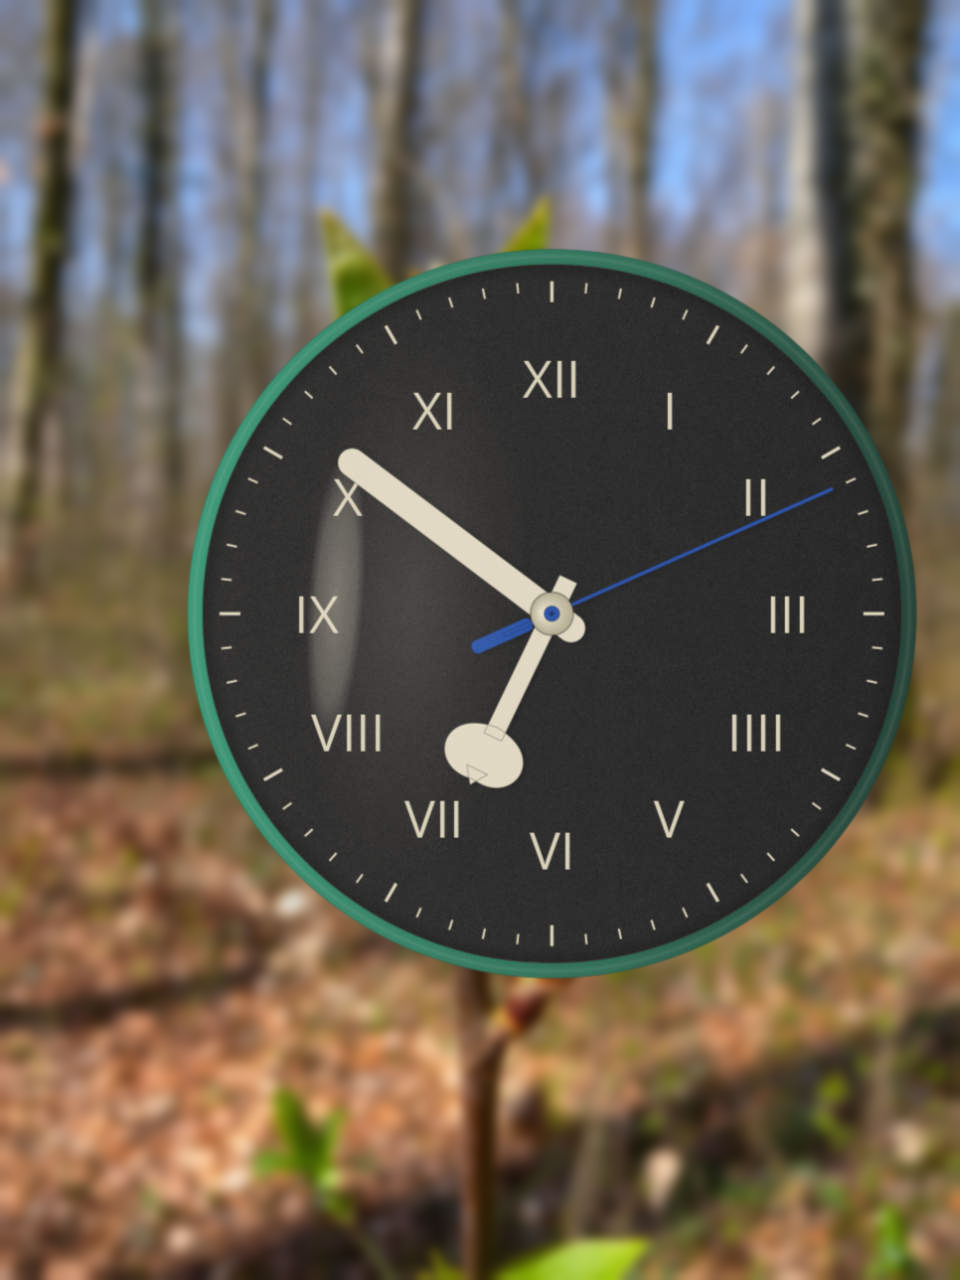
6,51,11
